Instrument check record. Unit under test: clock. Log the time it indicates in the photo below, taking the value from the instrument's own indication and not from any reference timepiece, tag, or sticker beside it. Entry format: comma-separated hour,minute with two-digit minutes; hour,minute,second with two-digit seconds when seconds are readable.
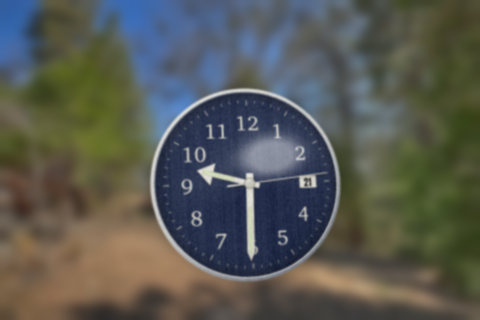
9,30,14
